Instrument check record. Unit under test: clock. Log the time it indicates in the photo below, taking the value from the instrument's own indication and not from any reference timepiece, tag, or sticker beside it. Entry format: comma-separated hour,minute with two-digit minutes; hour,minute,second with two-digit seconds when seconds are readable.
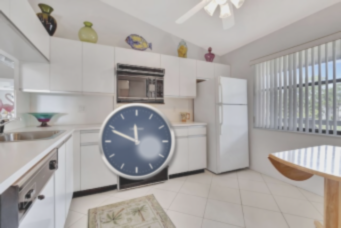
11,49
